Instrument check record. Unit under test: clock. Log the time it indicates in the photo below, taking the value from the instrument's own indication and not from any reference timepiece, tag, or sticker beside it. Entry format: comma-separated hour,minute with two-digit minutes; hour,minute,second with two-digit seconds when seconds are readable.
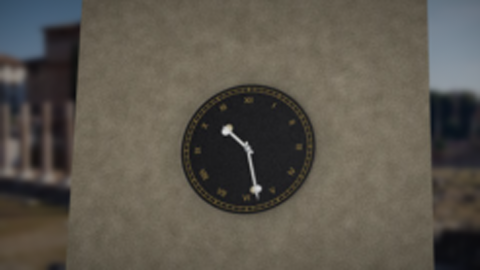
10,28
